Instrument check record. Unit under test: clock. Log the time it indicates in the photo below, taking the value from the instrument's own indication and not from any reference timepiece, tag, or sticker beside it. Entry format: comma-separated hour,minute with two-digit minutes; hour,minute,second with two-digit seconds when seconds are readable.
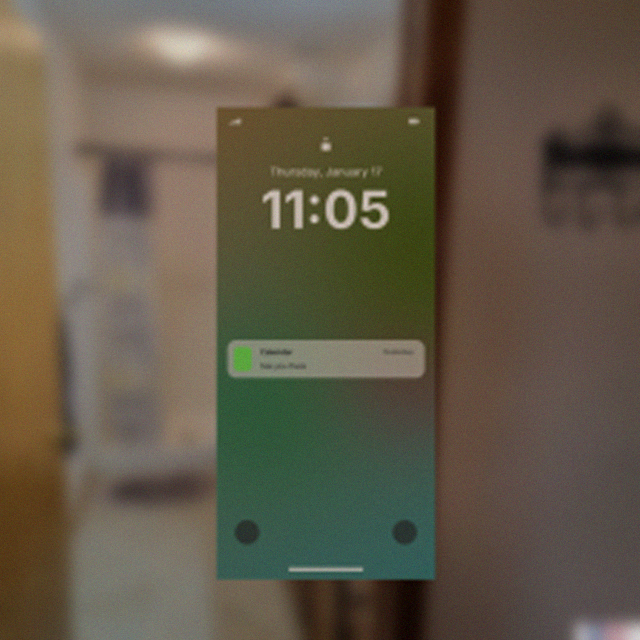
11,05
